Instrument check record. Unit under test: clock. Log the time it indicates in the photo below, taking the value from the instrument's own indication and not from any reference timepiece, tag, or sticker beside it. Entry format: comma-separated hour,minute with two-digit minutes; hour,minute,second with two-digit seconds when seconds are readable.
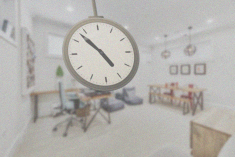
4,53
